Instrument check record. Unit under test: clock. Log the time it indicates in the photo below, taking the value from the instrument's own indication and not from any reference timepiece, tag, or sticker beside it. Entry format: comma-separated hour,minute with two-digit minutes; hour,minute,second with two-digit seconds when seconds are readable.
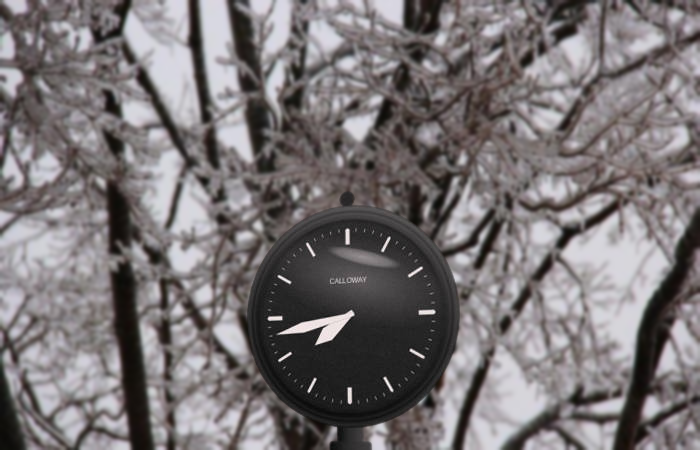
7,43
